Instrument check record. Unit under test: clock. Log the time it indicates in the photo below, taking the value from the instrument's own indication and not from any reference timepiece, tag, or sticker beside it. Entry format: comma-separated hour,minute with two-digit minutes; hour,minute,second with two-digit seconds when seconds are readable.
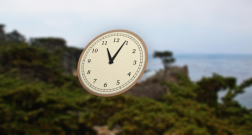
11,04
